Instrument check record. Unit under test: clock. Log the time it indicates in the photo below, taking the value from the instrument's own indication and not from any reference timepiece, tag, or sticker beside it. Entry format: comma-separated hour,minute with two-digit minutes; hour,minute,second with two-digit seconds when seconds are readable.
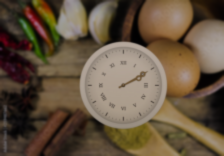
2,10
